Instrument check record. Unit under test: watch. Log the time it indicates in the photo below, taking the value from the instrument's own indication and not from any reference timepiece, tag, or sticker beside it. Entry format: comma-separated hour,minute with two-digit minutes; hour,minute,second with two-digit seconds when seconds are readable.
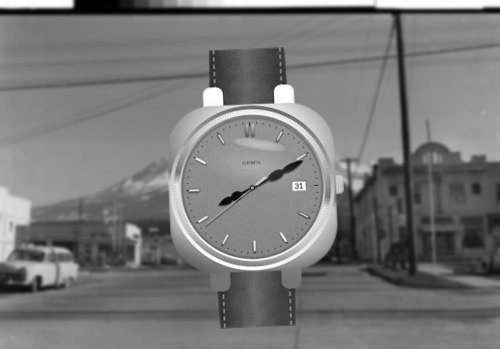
8,10,39
